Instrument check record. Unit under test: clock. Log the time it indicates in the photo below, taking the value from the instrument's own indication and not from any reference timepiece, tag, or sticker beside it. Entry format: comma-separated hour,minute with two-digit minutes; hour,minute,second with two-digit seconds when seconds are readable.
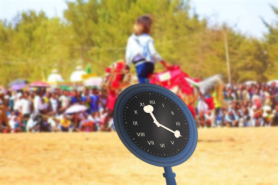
11,20
